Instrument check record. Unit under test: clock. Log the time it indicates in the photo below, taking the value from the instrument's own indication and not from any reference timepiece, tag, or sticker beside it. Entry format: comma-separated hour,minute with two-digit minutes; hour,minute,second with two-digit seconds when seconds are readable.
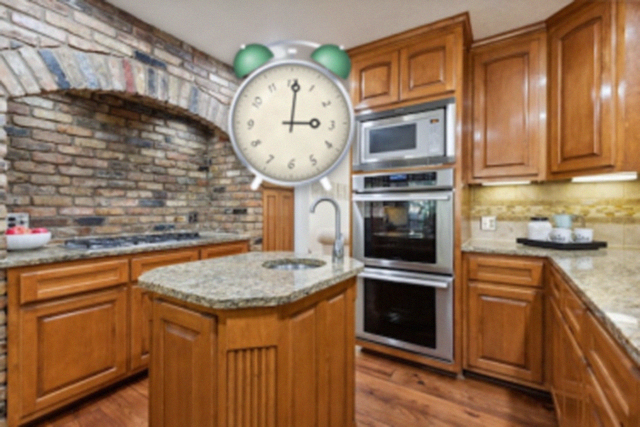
3,01
